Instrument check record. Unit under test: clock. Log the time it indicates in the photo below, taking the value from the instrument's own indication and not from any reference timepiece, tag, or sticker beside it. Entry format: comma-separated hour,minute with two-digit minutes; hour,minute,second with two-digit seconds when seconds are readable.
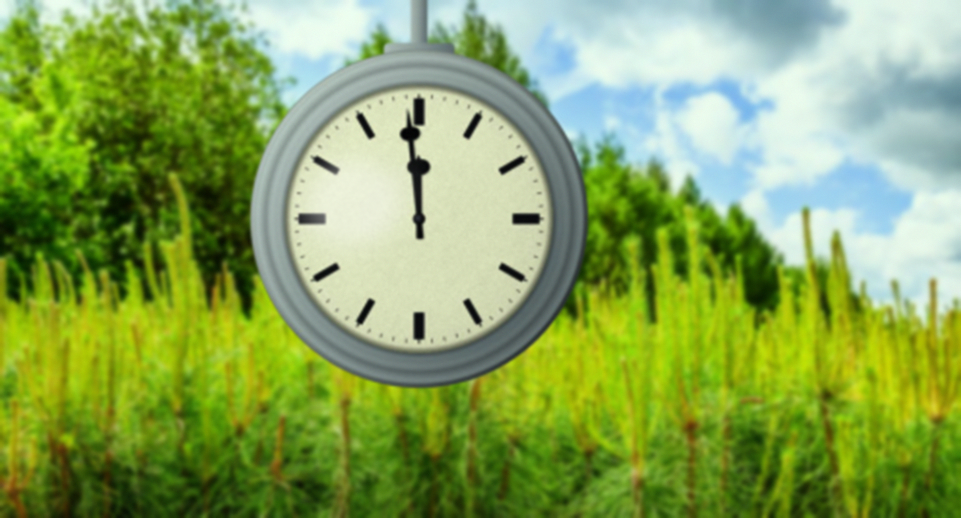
11,59
